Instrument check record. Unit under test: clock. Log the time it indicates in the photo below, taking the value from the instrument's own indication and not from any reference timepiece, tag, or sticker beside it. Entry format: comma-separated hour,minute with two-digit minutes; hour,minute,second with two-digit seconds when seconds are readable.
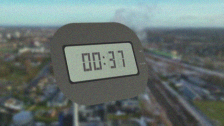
0,37
